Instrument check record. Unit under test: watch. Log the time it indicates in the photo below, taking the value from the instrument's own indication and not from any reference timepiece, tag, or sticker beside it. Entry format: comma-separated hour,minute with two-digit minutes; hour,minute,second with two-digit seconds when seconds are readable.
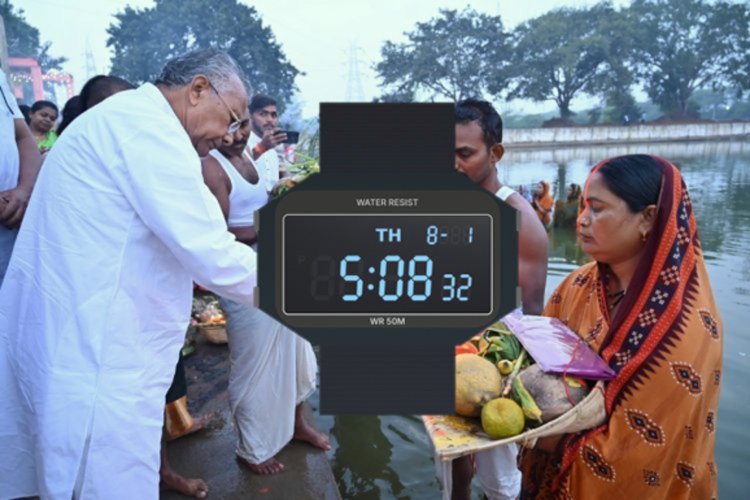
5,08,32
